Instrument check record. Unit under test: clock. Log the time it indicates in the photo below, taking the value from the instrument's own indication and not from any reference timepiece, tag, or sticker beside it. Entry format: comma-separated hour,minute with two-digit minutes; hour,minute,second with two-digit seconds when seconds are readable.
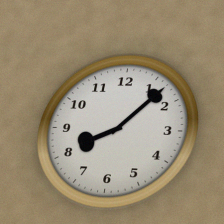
8,07
